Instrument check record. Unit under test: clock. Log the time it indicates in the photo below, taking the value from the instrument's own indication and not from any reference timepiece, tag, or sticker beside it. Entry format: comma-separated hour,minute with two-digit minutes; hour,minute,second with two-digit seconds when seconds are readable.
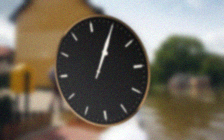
1,05
